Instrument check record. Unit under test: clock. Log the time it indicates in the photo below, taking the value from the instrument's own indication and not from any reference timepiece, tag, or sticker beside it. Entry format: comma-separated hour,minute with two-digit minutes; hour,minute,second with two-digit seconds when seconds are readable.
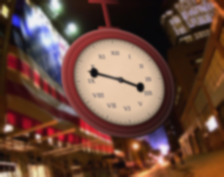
3,48
